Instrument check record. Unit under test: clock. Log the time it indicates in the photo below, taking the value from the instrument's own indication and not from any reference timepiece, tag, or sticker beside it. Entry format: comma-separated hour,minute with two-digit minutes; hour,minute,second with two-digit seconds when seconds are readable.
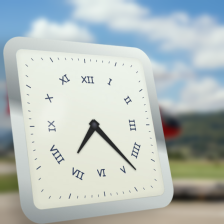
7,23
